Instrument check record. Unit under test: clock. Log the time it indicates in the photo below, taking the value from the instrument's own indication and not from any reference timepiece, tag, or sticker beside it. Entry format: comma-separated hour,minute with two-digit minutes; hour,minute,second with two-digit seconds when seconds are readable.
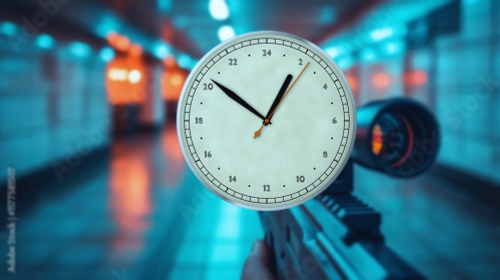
1,51,06
